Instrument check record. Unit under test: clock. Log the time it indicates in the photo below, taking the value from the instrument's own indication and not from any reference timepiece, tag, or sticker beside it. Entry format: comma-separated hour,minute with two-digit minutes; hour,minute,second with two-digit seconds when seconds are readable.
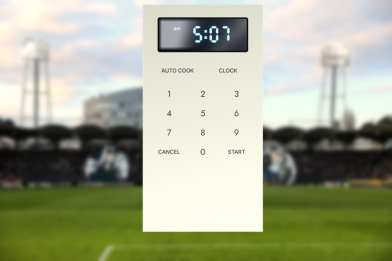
5,07
